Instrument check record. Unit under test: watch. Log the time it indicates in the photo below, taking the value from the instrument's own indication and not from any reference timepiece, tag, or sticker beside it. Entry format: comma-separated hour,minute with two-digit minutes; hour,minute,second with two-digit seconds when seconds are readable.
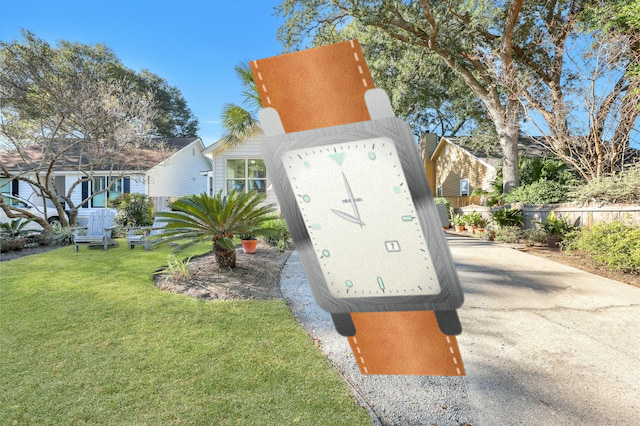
10,00
